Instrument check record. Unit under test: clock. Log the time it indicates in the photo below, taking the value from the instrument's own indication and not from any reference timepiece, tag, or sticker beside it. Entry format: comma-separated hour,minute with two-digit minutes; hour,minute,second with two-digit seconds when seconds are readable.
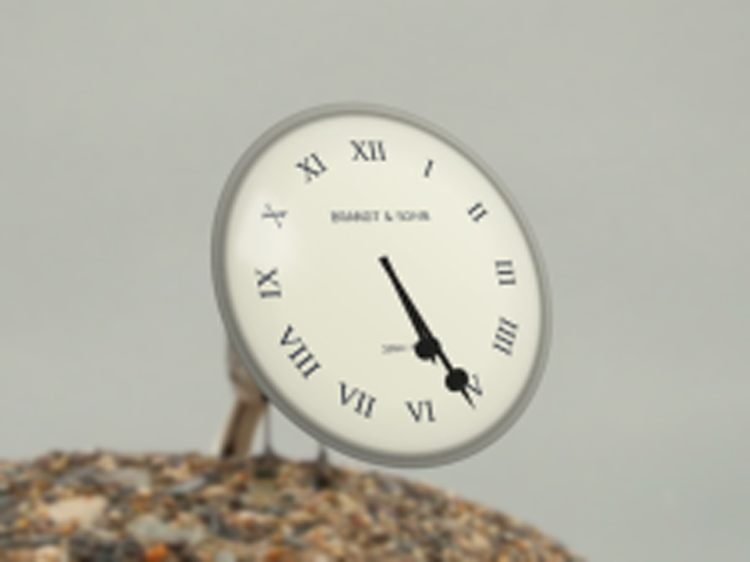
5,26
